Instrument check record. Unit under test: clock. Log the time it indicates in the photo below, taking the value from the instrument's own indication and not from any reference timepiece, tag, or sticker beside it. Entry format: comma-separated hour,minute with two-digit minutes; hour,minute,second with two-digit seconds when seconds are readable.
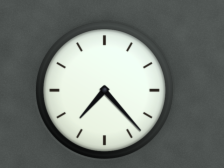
7,23
